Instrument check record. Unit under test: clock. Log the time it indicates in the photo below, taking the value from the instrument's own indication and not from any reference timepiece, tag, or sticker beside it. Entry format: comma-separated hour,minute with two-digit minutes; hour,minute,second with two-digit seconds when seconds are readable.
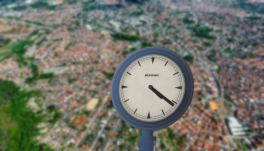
4,21
